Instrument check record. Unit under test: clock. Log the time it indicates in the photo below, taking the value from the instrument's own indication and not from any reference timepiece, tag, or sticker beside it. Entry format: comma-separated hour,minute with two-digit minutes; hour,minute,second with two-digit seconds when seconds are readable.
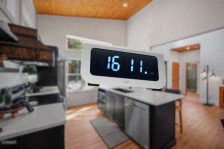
16,11
